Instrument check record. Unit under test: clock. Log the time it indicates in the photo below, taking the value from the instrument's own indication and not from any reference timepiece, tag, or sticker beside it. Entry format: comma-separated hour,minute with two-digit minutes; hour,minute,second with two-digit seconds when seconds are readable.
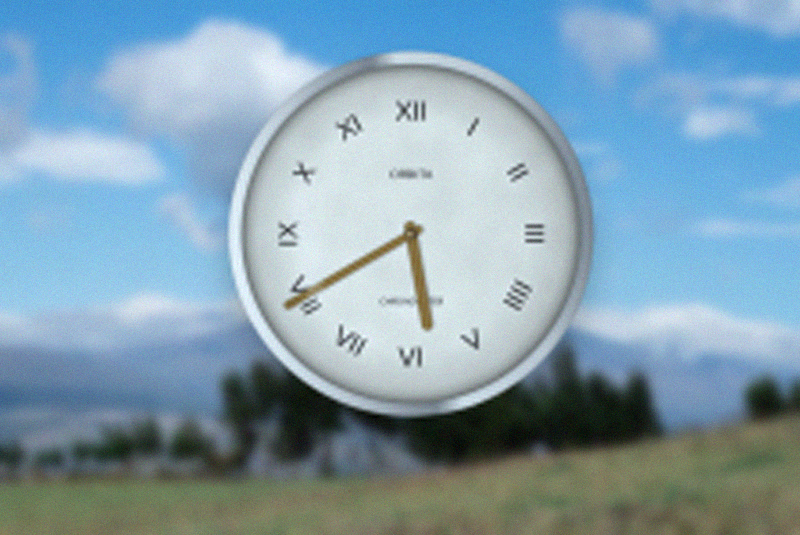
5,40
